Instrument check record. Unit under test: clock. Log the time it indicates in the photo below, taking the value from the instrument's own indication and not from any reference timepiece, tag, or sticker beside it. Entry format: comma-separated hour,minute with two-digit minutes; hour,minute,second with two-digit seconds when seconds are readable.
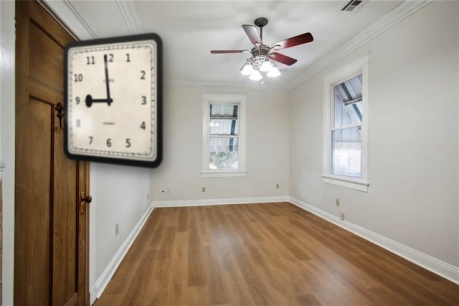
8,59
